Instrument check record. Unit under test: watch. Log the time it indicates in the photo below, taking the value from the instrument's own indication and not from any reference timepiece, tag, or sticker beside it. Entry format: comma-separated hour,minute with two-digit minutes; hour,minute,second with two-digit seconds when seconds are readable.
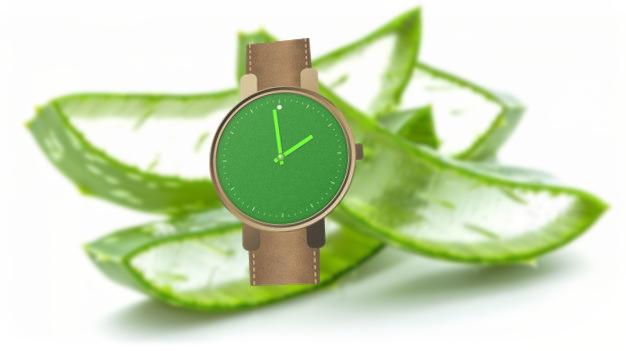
1,59
